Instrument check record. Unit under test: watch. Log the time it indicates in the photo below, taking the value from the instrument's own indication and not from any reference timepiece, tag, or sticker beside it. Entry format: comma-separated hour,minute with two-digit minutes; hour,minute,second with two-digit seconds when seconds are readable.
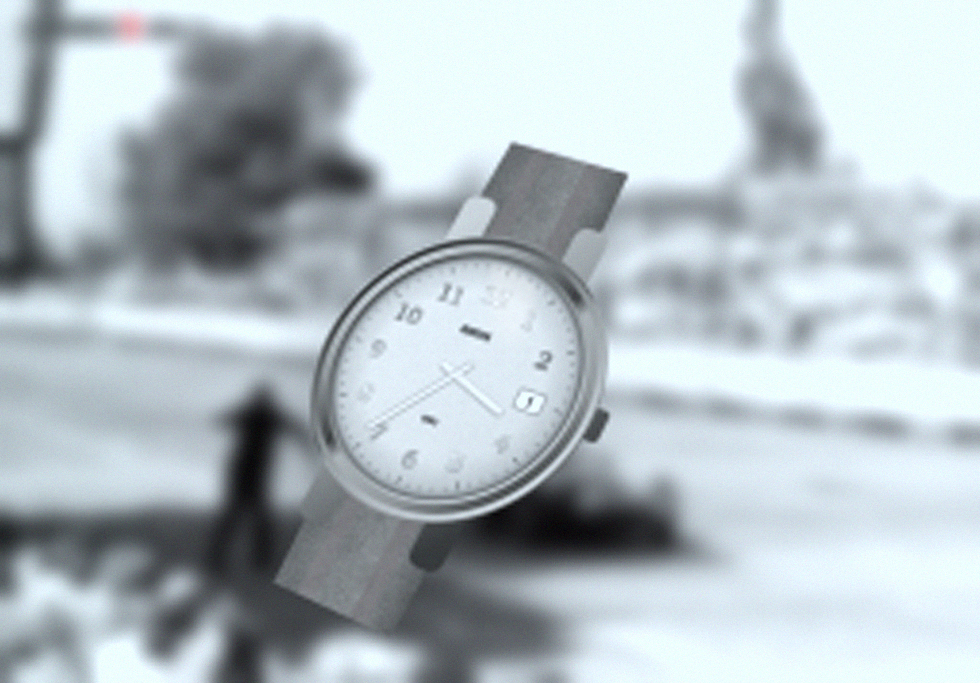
3,36
